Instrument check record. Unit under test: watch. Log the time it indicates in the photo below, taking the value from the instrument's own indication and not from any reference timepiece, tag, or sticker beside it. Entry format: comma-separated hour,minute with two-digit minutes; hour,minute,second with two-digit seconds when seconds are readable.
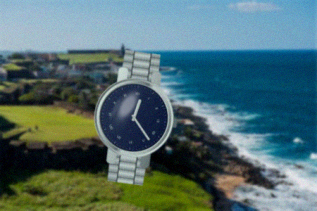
12,23
